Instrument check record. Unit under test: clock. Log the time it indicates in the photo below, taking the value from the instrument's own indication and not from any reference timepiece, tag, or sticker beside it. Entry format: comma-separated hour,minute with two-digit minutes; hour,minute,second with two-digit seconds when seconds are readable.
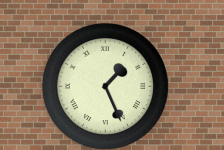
1,26
